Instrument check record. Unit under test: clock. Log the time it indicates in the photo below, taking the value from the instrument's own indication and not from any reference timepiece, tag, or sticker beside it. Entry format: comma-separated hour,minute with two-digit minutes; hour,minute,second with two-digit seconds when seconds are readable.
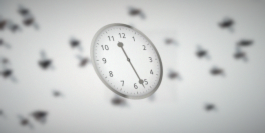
11,27
